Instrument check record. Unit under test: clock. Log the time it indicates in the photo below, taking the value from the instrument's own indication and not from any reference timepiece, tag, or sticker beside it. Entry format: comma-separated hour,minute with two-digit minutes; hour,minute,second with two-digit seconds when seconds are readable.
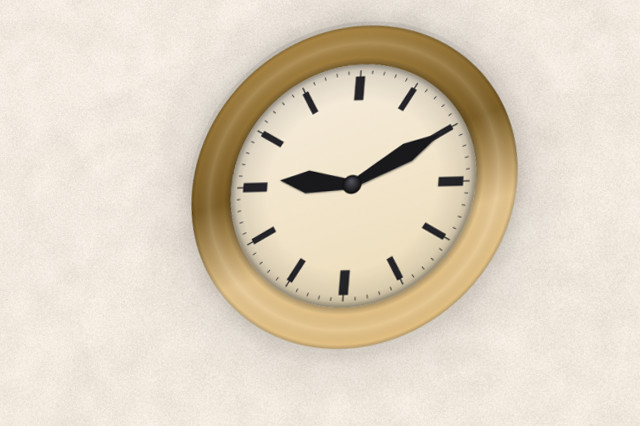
9,10
